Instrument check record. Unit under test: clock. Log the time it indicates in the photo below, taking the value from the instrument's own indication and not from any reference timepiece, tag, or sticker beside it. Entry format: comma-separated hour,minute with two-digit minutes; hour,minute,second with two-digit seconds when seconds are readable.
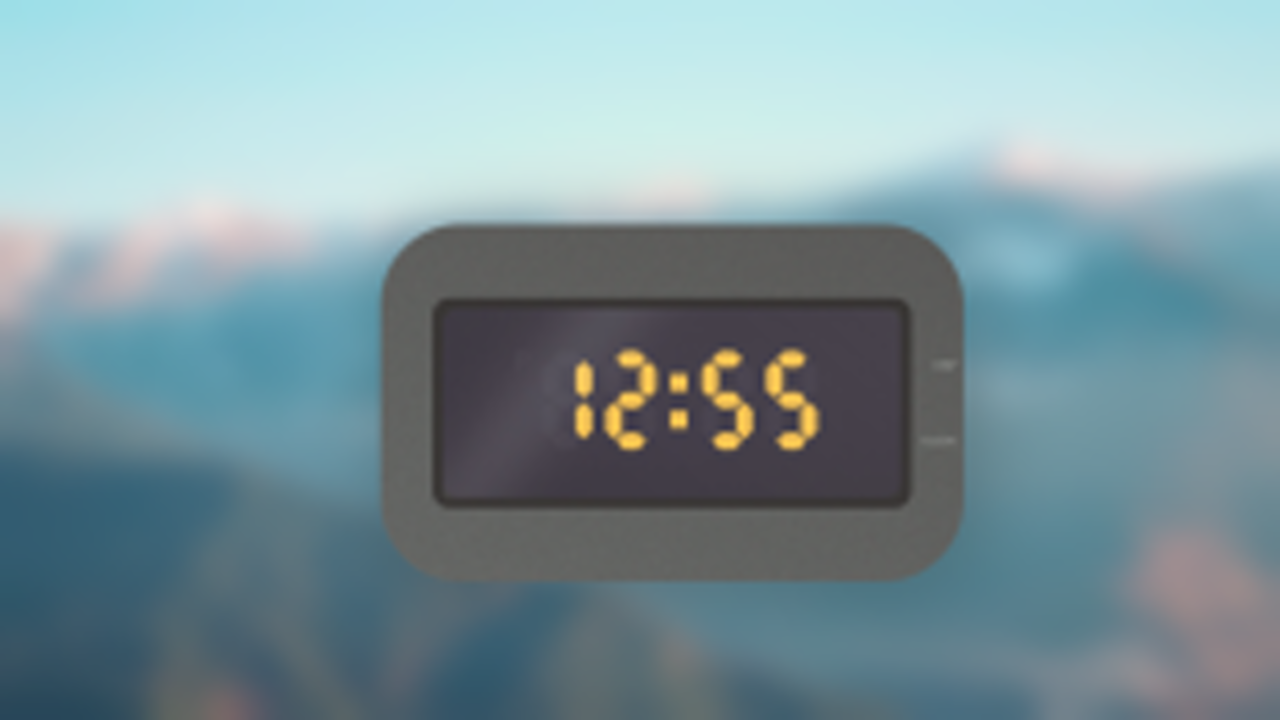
12,55
